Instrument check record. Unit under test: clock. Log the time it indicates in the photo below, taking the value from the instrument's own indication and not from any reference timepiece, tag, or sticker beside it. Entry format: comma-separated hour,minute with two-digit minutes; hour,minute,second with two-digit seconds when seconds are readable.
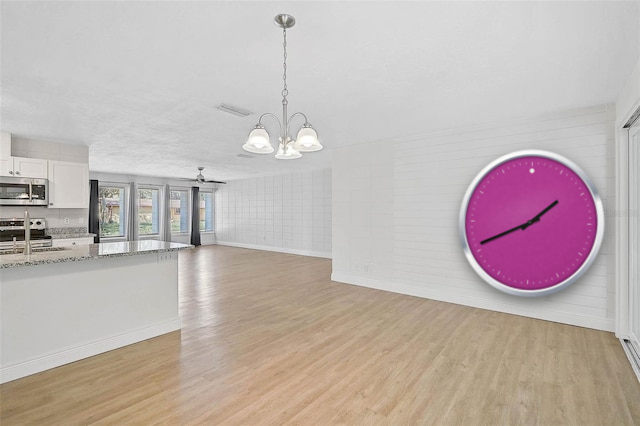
1,41
